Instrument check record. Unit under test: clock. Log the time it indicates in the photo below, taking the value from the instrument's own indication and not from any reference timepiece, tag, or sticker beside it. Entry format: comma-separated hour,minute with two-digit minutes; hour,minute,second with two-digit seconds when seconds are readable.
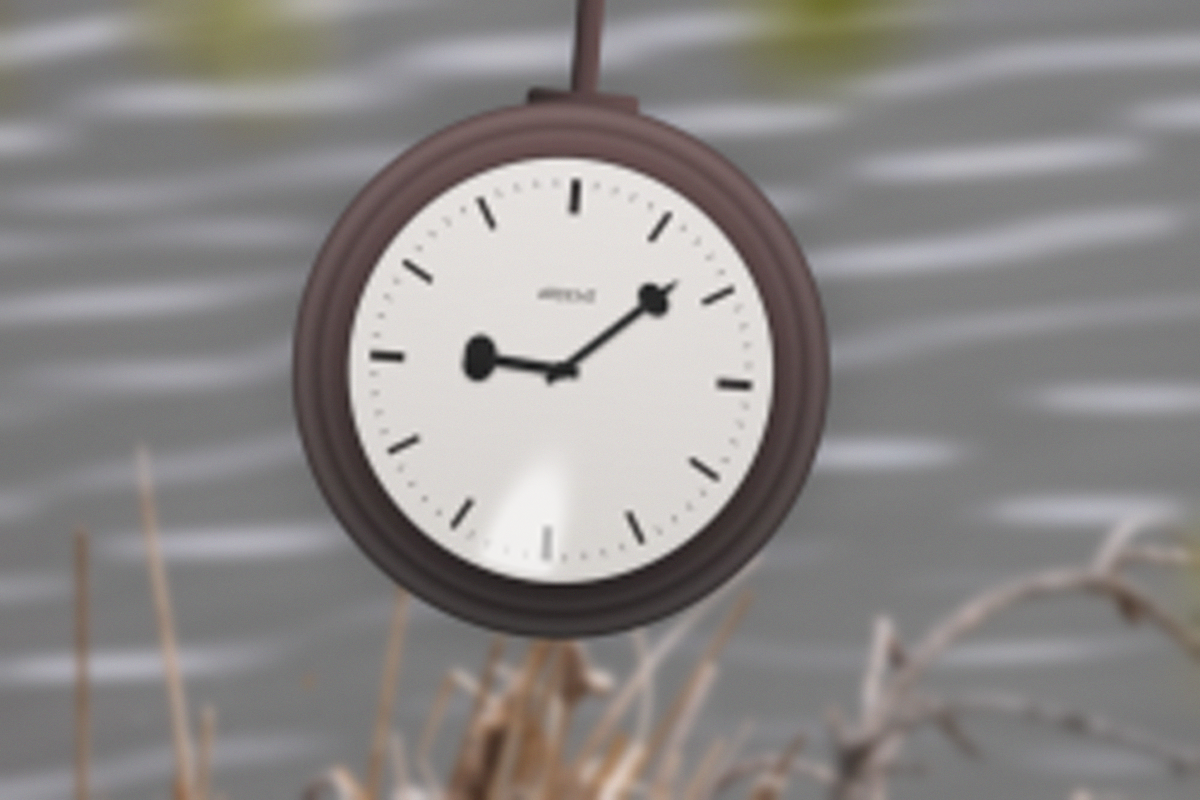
9,08
